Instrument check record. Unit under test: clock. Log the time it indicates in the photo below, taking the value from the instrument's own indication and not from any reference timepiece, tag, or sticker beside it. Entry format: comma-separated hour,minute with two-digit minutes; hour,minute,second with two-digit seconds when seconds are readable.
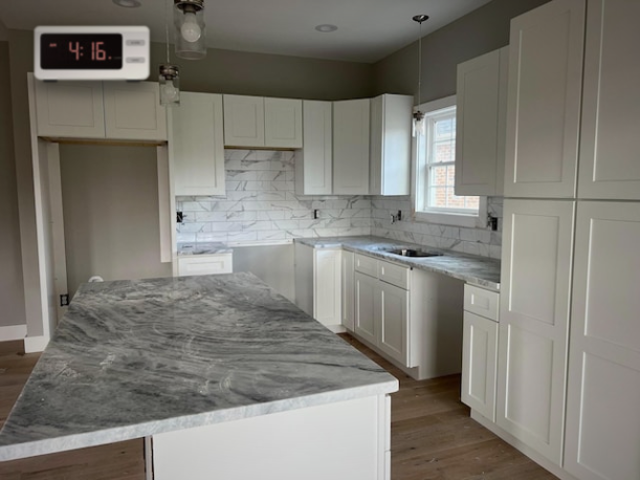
4,16
